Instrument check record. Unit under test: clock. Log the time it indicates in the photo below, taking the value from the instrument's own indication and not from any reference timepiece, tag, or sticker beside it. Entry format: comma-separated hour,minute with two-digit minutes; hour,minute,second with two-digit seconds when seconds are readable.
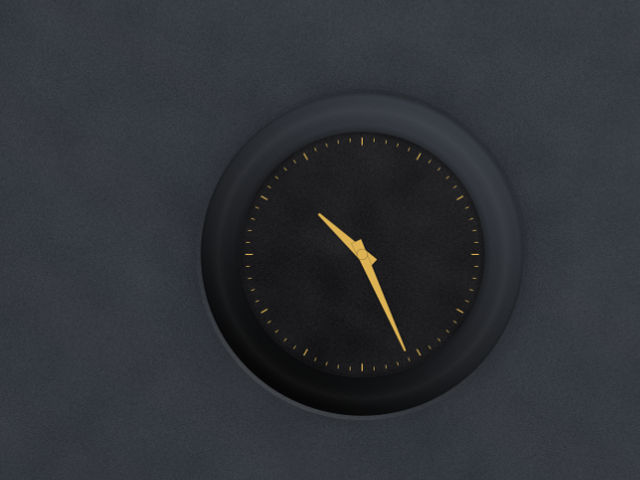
10,26
